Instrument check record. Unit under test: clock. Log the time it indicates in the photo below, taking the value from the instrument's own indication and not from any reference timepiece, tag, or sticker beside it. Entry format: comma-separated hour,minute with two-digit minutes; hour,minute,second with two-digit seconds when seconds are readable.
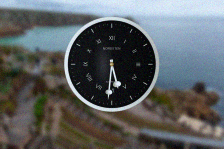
5,31
